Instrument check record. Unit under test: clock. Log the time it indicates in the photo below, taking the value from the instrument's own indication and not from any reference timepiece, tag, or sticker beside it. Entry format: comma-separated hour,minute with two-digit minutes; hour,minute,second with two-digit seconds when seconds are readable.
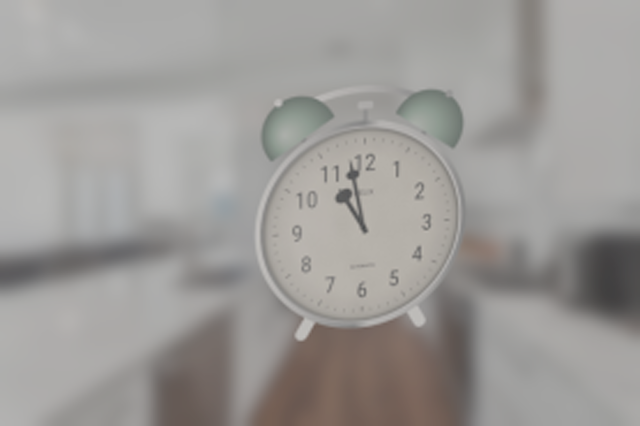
10,58
